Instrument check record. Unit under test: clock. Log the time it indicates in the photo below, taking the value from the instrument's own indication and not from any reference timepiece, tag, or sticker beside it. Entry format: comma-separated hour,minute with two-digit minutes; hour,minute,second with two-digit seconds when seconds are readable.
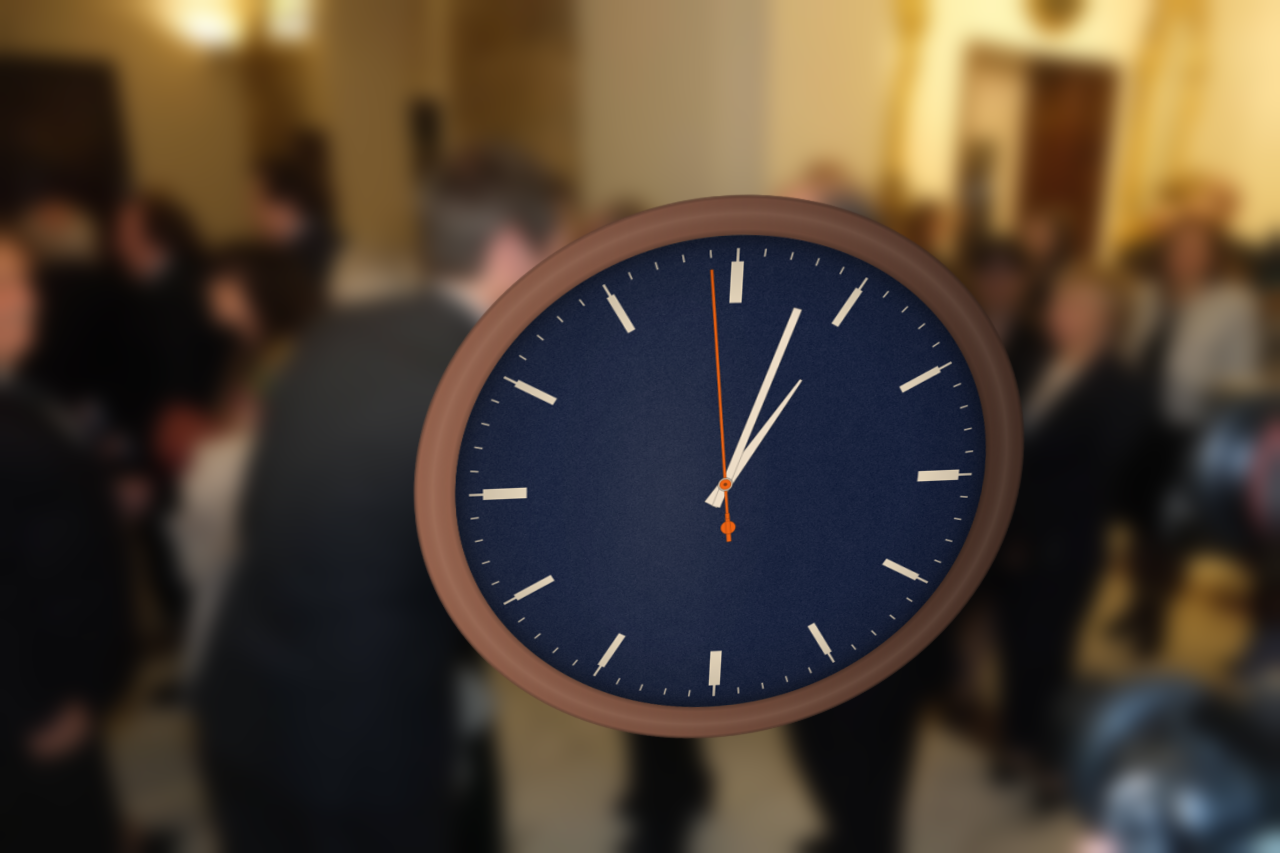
1,02,59
